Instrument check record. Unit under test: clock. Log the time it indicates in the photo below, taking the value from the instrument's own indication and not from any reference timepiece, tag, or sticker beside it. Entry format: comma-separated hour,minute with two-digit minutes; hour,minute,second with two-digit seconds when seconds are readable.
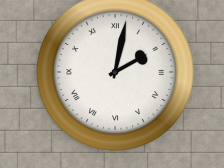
2,02
